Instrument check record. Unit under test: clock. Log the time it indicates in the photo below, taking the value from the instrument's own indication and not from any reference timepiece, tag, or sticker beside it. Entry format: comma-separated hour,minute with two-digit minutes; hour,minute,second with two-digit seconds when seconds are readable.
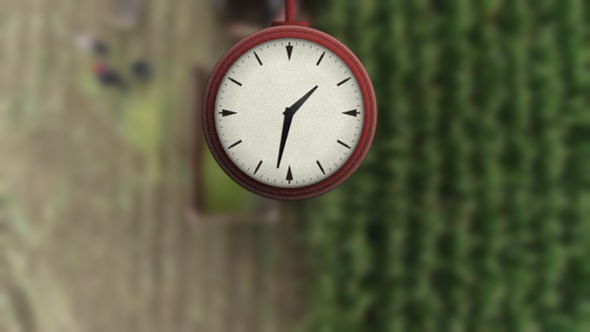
1,32
